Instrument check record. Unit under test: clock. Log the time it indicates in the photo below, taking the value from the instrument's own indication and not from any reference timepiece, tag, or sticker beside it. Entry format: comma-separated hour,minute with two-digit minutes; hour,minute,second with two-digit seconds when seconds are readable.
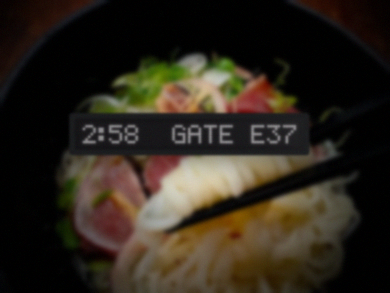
2,58
